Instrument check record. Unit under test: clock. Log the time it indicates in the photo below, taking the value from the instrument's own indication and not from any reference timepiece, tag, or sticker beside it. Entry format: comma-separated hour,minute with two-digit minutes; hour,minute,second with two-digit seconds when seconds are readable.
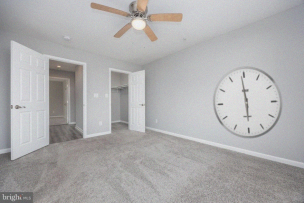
5,59
